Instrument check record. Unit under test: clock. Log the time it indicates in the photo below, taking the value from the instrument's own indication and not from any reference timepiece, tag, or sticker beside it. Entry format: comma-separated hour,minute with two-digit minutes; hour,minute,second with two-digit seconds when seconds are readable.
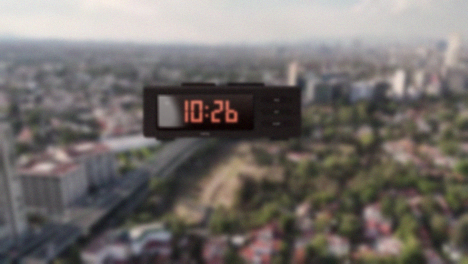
10,26
